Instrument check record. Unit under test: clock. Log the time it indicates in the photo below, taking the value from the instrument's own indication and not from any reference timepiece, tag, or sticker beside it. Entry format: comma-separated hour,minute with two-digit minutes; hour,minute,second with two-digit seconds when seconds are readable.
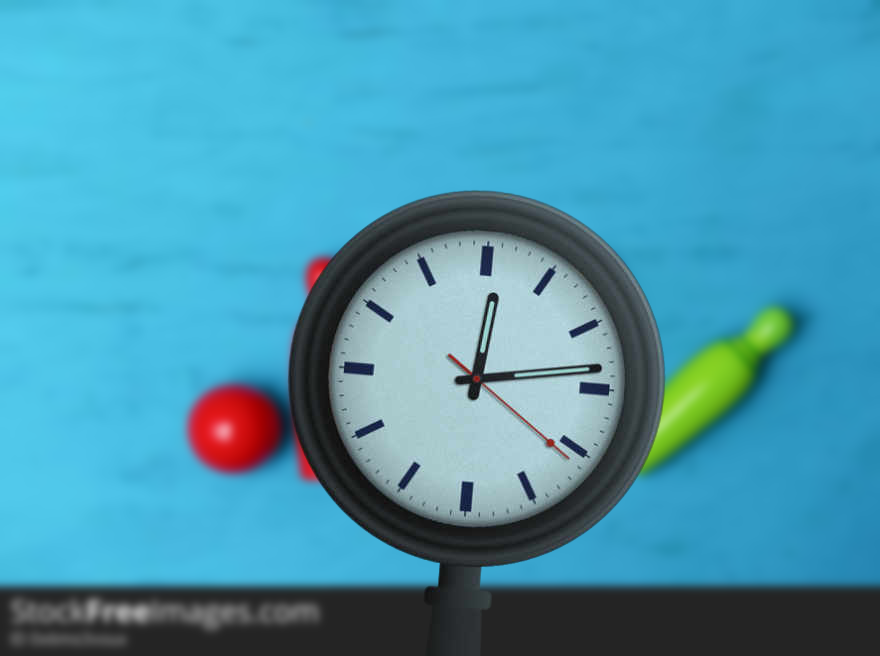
12,13,21
